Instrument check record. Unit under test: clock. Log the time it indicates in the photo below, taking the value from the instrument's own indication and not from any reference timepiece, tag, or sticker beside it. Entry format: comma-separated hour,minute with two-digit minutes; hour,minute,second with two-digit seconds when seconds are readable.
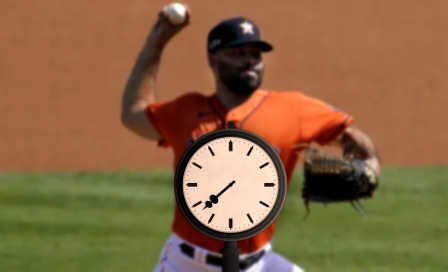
7,38
